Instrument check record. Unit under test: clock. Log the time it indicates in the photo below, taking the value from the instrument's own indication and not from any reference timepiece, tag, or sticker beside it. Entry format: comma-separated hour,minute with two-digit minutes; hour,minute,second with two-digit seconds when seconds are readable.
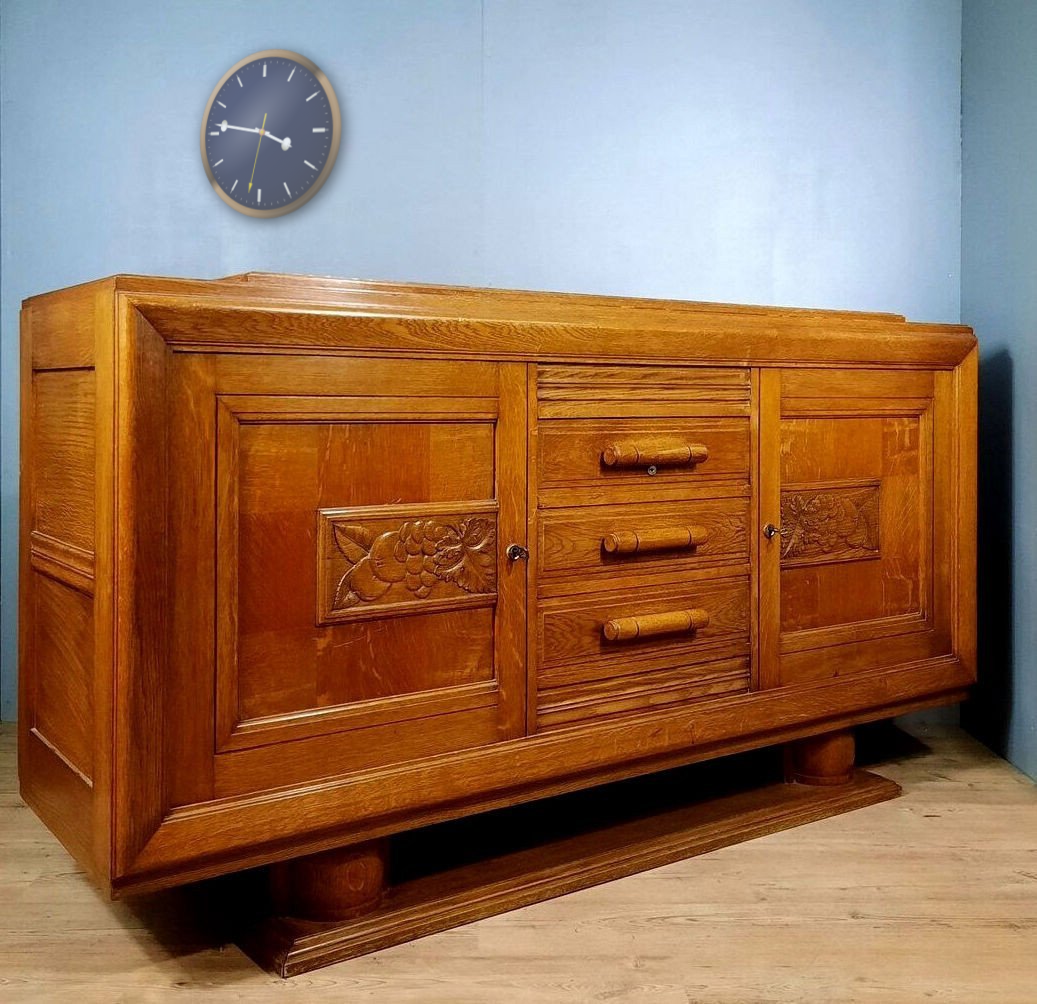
3,46,32
